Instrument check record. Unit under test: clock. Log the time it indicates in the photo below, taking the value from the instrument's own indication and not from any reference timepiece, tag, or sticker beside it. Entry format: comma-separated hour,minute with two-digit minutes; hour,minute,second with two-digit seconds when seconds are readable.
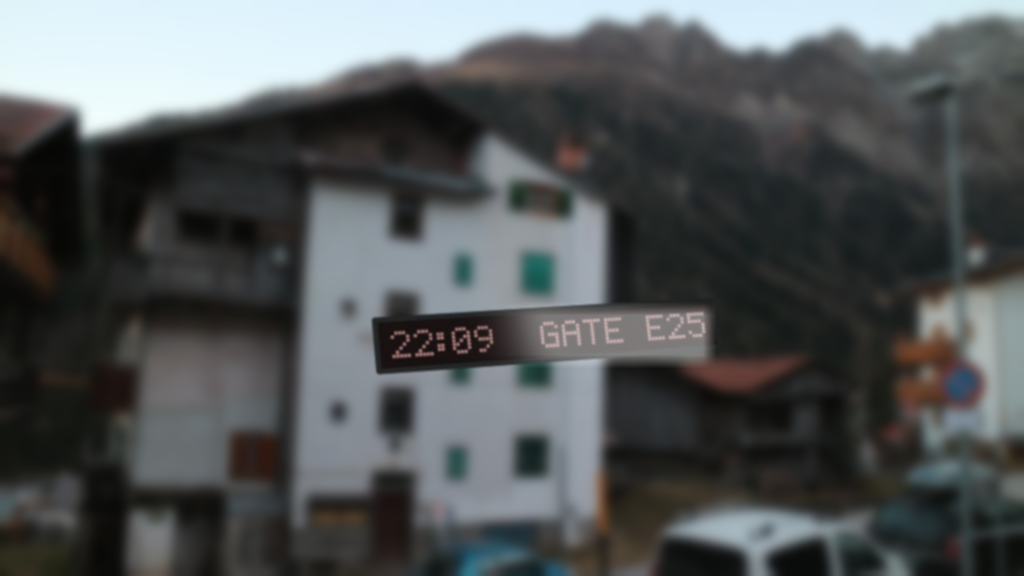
22,09
